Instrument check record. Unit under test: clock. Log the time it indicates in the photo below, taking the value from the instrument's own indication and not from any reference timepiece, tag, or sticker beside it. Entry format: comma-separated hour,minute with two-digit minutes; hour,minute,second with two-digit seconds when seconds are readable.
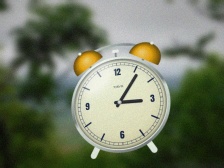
3,06
